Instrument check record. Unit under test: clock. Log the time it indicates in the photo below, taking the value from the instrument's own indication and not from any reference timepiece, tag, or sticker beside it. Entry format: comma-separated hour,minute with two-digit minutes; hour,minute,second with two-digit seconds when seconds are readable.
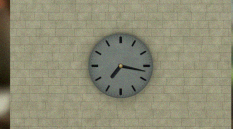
7,17
